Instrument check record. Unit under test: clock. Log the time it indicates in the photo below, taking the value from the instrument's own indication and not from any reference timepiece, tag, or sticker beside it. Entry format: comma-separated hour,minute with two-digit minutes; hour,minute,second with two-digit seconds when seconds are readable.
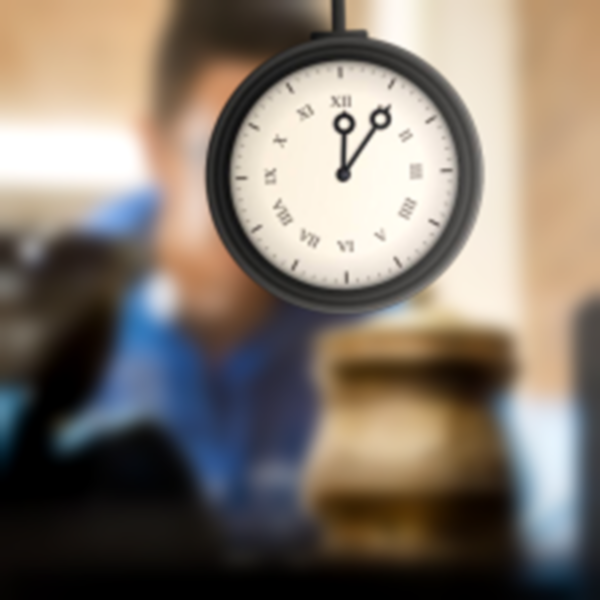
12,06
